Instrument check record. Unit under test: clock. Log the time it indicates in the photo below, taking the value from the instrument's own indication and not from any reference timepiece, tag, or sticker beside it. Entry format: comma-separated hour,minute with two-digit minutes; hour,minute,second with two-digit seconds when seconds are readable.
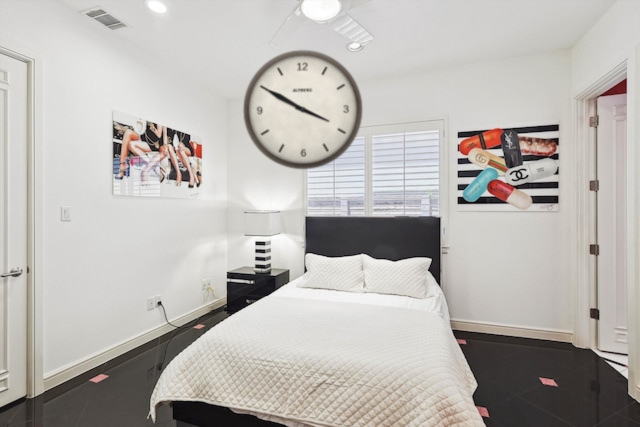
3,50
